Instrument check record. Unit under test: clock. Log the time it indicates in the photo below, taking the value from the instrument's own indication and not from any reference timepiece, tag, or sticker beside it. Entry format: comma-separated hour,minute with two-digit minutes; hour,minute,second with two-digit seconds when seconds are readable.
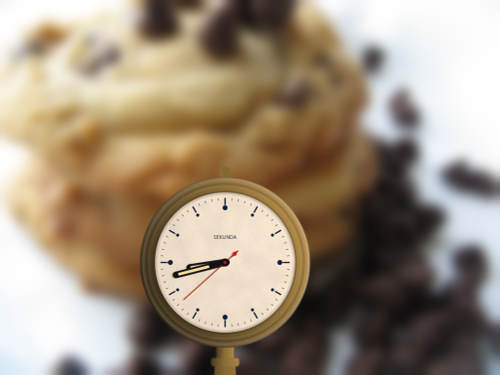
8,42,38
